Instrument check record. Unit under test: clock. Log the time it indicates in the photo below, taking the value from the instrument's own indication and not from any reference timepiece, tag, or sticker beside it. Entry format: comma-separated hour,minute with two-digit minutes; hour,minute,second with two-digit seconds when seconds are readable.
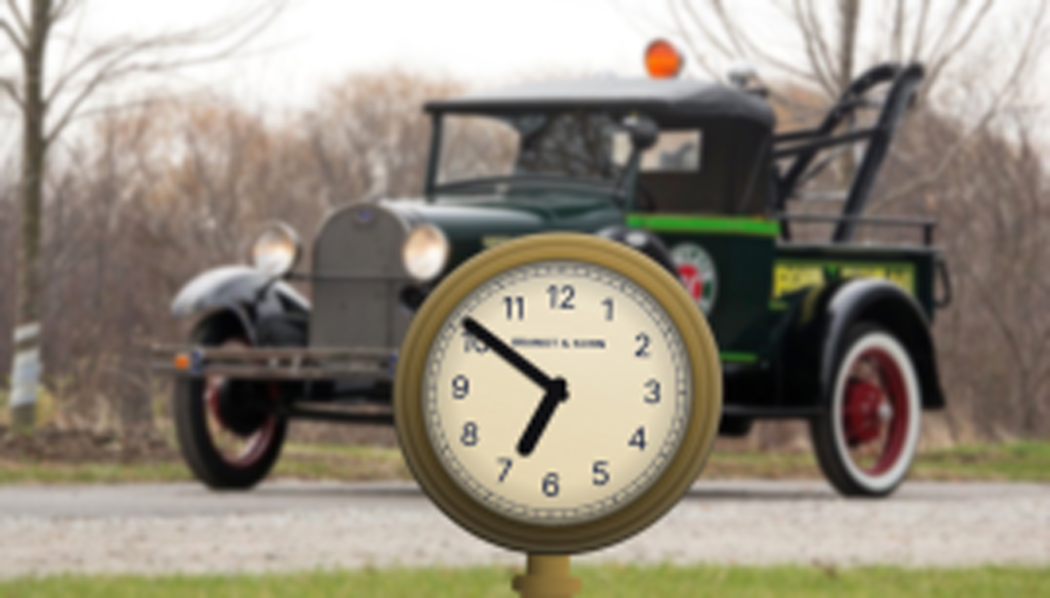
6,51
